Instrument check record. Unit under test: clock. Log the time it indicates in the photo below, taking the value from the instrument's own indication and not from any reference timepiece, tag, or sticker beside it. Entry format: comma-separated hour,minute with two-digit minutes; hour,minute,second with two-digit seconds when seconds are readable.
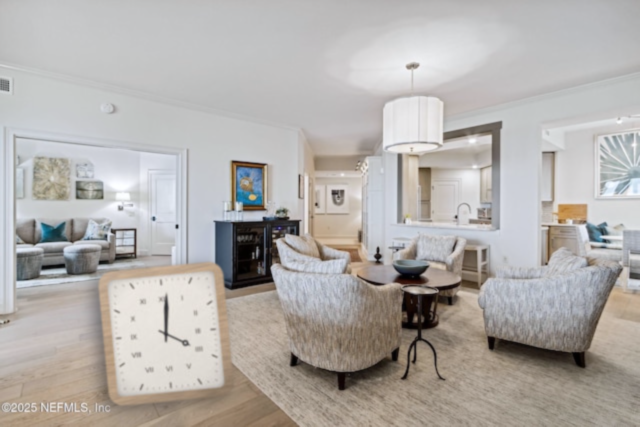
4,01
